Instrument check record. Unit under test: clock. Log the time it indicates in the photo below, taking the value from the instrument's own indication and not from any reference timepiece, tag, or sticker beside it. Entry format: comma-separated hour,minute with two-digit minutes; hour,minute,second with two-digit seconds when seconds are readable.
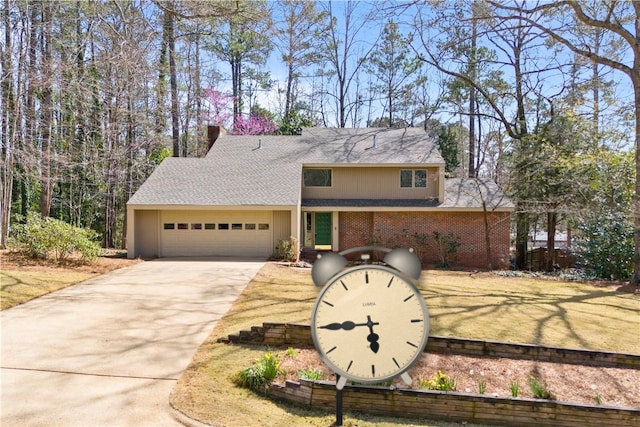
5,45
